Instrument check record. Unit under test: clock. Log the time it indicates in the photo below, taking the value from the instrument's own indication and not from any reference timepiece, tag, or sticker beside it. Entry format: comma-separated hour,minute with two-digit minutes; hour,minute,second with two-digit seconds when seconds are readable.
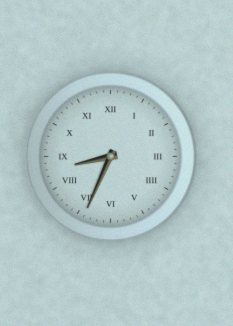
8,34
